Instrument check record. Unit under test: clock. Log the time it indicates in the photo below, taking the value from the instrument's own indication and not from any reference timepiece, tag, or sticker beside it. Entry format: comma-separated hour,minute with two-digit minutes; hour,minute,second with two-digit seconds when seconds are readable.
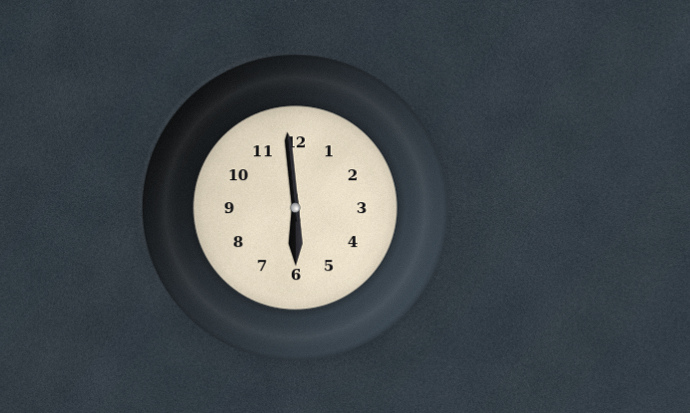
5,59
